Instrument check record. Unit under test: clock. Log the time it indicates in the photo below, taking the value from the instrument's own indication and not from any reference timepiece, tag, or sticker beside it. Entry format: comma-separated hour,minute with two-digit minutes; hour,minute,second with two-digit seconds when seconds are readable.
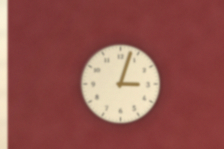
3,03
